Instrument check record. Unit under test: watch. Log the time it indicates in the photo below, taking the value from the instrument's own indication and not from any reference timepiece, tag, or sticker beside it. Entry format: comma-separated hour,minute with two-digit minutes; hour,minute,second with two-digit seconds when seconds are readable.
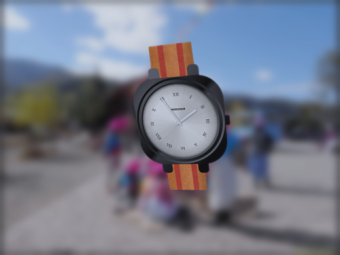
1,55
